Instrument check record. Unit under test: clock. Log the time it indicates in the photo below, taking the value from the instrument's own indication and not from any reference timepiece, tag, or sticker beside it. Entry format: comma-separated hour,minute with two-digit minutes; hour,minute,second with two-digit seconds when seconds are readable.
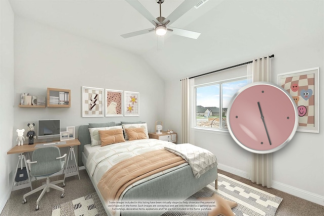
11,27
